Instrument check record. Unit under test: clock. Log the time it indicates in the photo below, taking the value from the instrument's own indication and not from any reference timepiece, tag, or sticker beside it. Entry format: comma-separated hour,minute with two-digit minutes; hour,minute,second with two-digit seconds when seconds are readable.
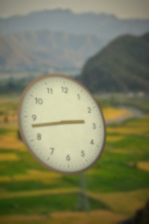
2,43
